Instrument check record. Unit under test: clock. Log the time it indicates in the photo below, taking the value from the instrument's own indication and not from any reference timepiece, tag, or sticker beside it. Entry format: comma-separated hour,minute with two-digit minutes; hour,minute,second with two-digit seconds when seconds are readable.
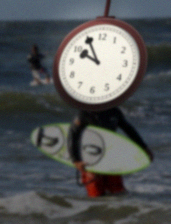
9,55
